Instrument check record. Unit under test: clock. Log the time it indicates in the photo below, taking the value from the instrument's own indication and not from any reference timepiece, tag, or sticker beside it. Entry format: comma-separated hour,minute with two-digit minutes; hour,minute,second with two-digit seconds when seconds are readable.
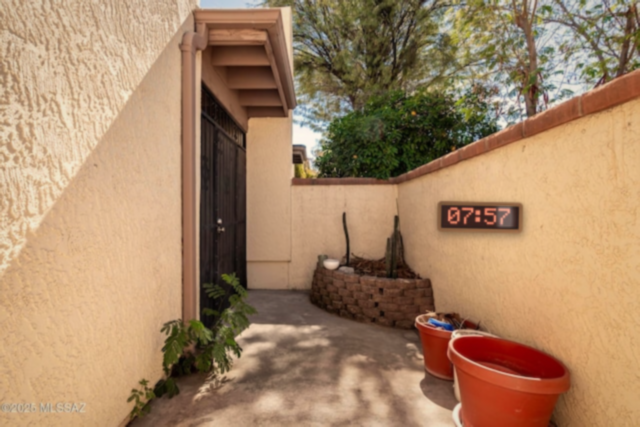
7,57
